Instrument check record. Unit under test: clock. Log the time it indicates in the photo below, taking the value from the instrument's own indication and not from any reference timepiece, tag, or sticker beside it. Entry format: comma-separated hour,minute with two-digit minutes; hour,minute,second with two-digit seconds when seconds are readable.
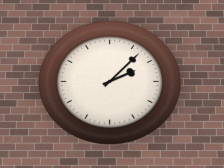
2,07
